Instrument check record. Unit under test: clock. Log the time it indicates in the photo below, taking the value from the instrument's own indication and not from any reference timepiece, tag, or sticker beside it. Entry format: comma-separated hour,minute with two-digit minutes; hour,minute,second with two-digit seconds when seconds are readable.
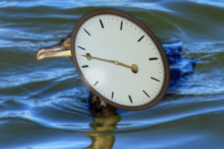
3,48
